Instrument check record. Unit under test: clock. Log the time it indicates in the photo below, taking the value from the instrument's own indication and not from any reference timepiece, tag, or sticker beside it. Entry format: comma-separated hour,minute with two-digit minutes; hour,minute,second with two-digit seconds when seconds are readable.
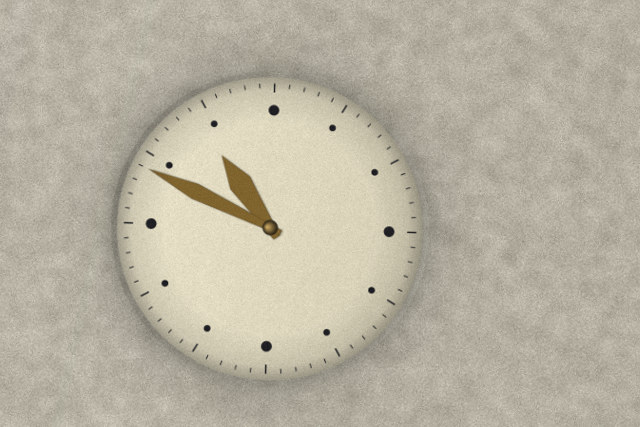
10,49
